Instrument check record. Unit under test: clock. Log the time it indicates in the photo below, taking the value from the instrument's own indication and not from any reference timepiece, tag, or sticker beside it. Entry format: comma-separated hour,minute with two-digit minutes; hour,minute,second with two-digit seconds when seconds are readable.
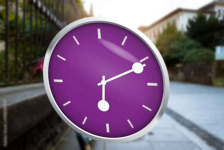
6,11
